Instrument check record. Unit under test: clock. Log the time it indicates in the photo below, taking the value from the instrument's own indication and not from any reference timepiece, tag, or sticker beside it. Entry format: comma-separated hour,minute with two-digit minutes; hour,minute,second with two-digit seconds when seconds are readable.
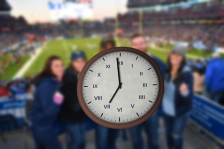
6,59
